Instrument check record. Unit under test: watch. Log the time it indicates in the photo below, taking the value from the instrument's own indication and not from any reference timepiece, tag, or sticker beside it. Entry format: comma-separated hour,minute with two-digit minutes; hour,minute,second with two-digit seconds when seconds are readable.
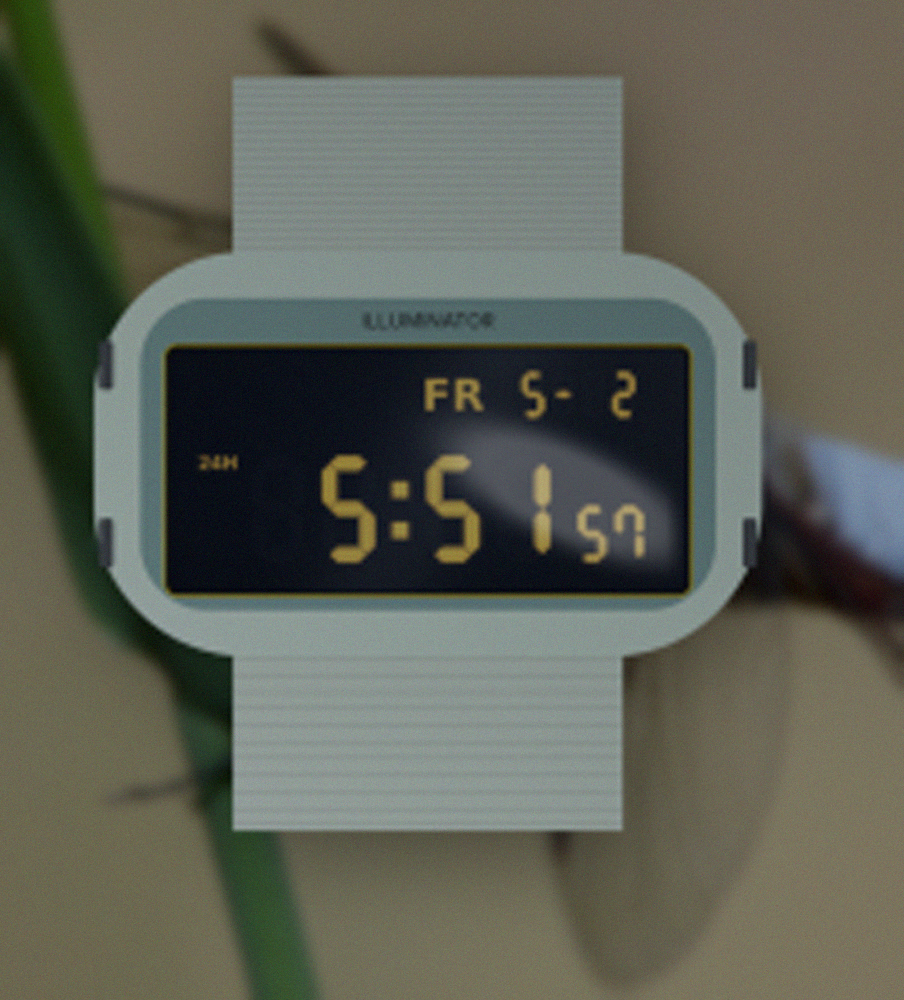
5,51,57
